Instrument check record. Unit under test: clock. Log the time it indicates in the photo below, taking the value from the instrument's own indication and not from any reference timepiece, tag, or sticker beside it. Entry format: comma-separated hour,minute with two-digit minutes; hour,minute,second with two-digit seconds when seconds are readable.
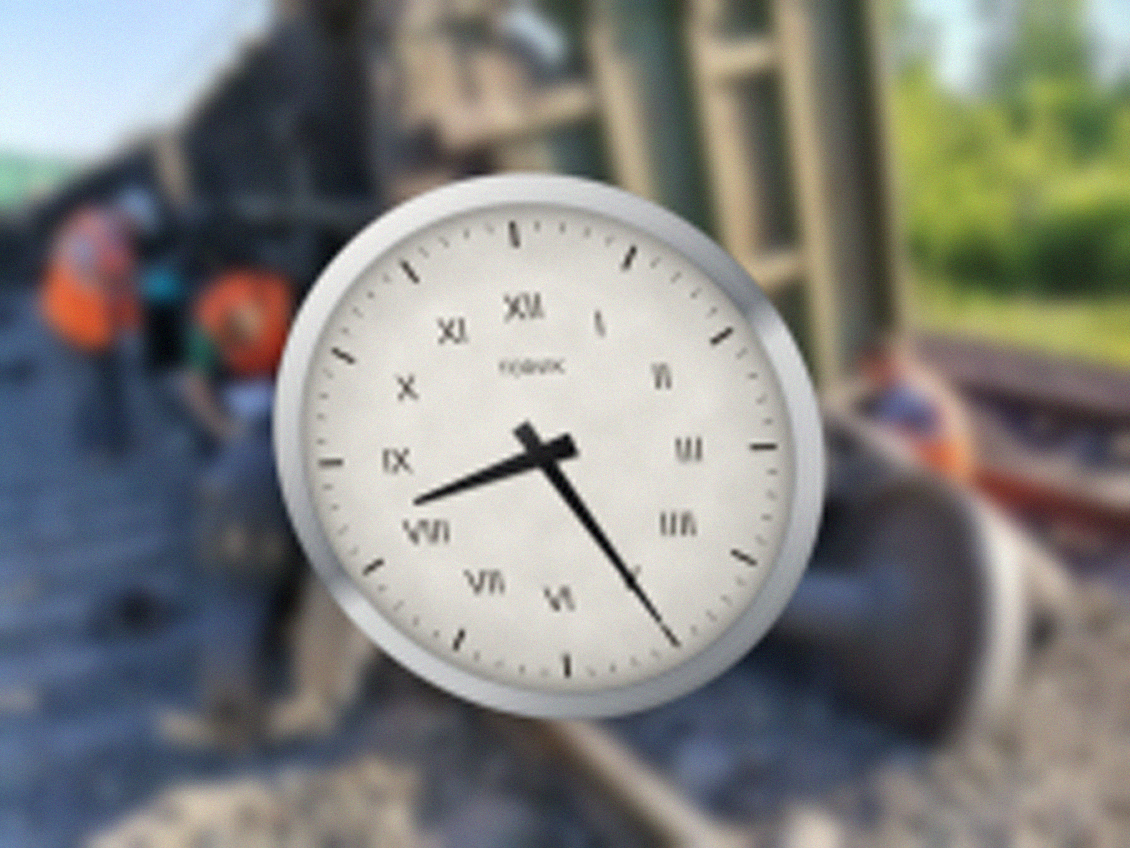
8,25
